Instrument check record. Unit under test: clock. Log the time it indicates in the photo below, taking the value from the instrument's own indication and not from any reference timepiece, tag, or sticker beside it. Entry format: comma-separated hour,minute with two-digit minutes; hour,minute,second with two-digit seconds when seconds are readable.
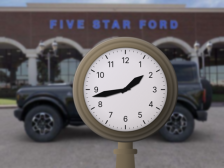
1,43
